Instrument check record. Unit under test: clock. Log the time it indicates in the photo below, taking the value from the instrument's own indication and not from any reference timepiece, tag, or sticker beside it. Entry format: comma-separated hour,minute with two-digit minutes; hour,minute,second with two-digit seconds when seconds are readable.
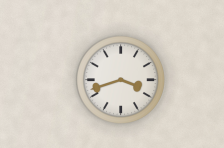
3,42
